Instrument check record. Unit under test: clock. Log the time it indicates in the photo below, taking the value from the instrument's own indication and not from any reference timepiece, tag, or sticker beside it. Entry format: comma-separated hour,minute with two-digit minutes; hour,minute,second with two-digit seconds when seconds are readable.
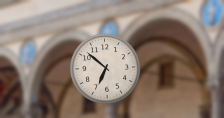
6,52
